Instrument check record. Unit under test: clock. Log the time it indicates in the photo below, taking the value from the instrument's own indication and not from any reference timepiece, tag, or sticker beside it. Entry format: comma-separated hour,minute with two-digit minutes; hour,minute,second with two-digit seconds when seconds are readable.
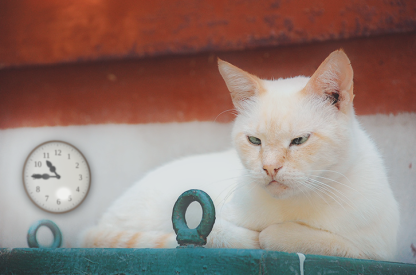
10,45
